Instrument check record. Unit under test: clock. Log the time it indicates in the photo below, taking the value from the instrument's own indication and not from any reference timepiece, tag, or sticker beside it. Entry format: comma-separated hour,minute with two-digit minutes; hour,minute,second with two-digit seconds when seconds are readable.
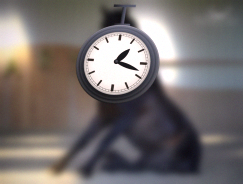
1,18
